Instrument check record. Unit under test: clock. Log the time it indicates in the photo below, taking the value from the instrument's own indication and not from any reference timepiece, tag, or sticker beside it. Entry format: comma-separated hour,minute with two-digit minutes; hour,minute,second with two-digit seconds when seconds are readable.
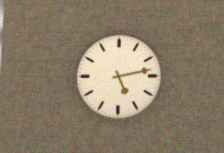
5,13
